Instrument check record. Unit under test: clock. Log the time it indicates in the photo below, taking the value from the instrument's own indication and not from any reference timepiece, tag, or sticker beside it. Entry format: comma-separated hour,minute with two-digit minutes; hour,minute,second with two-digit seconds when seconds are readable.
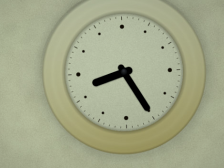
8,25
